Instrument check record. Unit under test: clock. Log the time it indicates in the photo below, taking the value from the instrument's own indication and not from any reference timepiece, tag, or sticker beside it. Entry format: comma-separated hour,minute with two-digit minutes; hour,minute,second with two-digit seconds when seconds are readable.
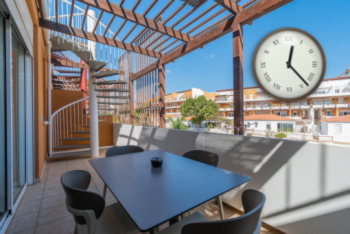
12,23
